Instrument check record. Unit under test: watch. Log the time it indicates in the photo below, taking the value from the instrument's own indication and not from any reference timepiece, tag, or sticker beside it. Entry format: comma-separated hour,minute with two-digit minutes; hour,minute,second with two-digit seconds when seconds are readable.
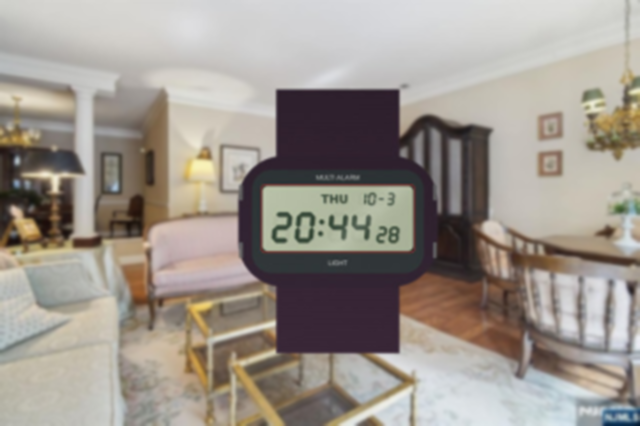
20,44,28
